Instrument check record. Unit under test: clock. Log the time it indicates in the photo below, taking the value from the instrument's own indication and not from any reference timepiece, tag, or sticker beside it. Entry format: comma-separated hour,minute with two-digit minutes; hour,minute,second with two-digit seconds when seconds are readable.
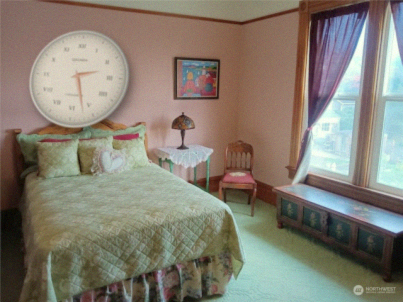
2,27
